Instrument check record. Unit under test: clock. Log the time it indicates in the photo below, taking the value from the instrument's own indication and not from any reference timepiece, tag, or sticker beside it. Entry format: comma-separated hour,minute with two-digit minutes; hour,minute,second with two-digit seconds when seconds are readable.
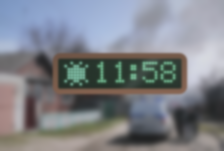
11,58
